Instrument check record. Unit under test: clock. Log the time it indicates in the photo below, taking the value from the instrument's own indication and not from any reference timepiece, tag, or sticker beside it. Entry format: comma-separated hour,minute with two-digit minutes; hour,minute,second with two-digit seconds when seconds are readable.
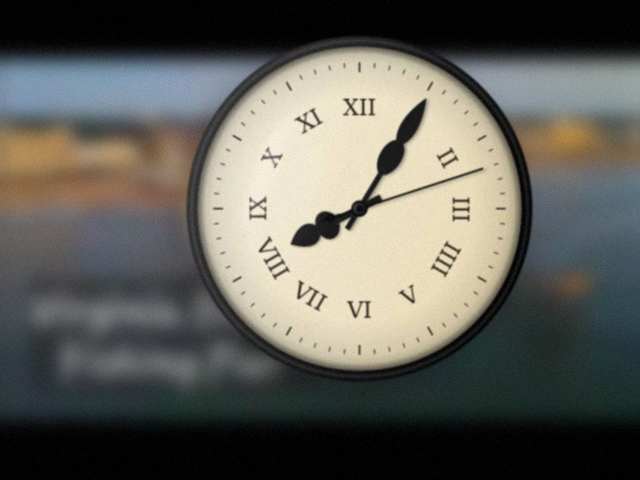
8,05,12
